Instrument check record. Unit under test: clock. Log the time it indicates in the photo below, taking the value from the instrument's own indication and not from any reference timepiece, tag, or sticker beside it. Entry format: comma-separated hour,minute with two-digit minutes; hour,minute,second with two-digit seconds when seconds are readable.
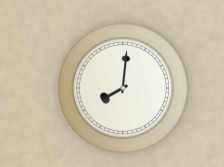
8,01
